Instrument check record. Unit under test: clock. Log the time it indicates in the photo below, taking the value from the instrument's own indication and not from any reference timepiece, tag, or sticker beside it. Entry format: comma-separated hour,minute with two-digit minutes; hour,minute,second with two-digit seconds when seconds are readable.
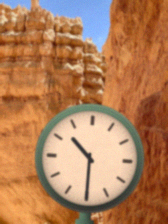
10,30
